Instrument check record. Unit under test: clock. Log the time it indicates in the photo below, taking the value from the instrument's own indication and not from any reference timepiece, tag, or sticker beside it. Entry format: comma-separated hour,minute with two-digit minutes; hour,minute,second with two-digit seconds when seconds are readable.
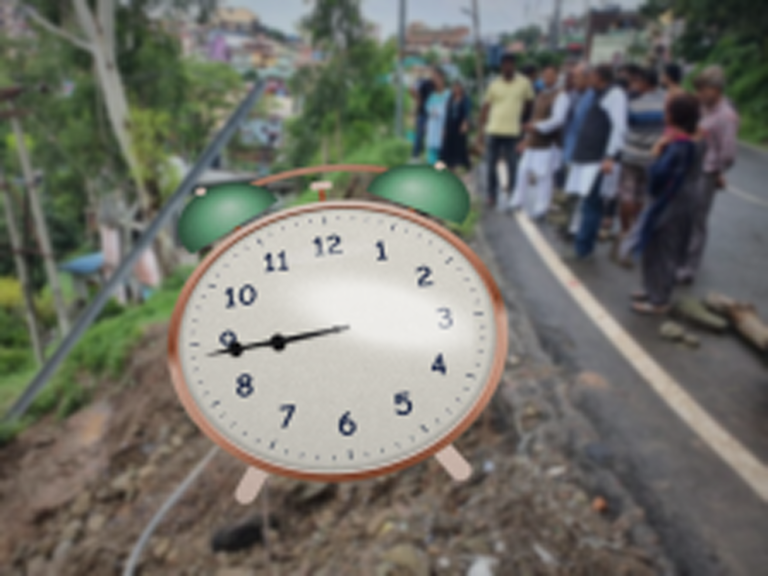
8,44
